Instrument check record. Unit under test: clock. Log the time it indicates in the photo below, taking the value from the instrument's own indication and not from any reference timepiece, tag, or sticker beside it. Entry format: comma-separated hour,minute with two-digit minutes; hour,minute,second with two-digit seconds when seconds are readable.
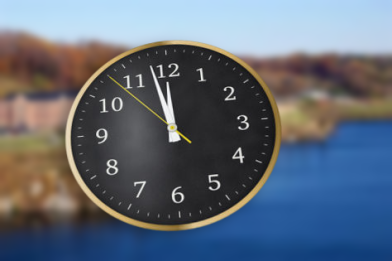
11,57,53
